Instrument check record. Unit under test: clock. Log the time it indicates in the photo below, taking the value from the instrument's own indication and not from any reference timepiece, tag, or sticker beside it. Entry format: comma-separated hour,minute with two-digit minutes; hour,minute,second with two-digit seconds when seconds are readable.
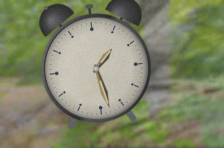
1,28
